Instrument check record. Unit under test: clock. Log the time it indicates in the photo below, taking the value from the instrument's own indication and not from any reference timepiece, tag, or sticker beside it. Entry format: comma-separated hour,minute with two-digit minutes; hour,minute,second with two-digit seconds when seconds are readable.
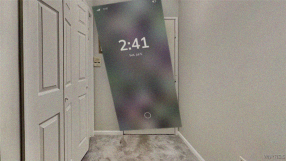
2,41
